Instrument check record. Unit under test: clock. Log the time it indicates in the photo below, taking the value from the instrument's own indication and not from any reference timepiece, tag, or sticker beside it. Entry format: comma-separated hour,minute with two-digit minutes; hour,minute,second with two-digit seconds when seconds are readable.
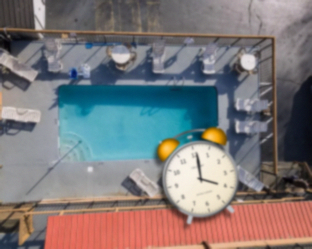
4,01
